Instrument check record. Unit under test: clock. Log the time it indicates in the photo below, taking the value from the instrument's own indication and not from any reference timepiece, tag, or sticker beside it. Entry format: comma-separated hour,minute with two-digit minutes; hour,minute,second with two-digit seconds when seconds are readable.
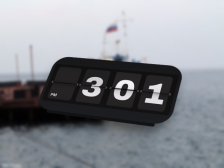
3,01
